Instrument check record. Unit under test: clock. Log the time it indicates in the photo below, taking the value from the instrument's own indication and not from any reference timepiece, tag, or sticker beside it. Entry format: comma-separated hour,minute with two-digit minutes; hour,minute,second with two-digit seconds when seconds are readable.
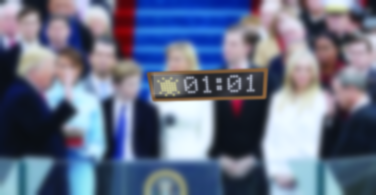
1,01
